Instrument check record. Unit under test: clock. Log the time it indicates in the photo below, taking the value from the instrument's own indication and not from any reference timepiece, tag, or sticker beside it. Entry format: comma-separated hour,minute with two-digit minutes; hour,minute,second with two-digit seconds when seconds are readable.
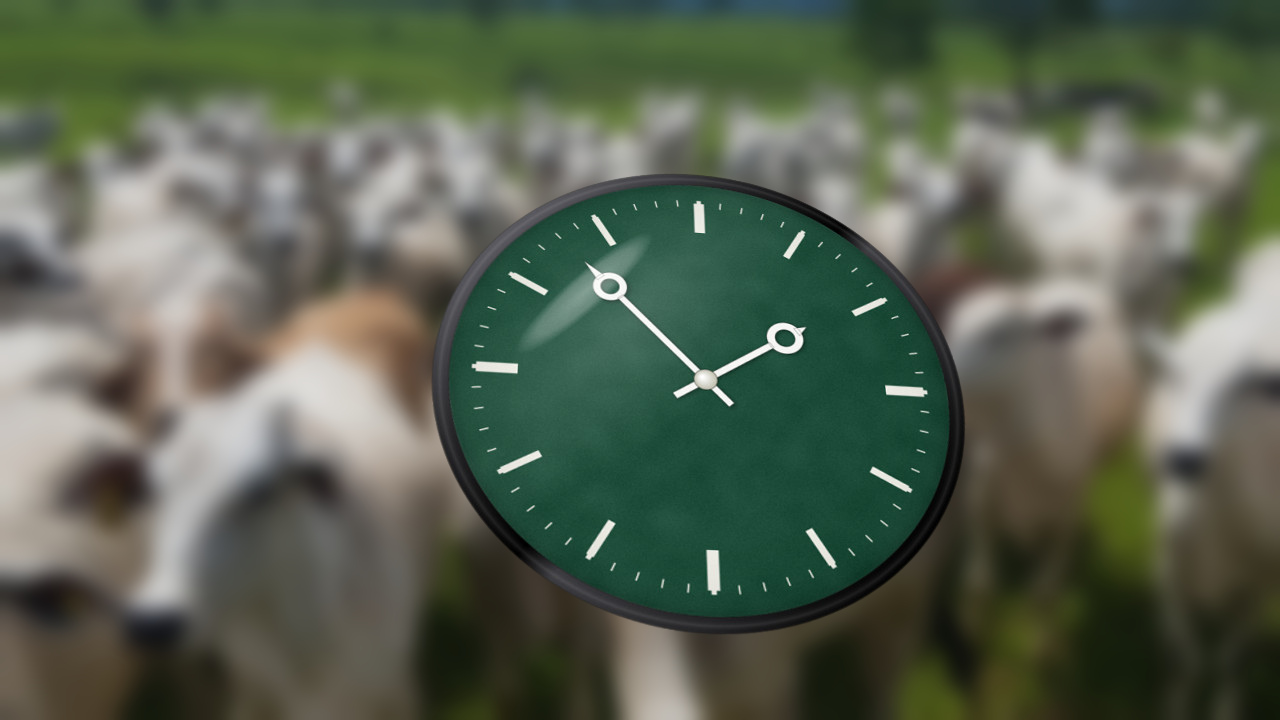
1,53
